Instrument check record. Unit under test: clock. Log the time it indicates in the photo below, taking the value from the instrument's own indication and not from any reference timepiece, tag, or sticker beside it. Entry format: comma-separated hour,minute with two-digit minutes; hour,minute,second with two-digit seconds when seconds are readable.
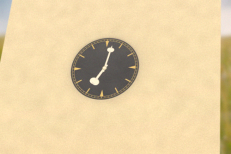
7,02
